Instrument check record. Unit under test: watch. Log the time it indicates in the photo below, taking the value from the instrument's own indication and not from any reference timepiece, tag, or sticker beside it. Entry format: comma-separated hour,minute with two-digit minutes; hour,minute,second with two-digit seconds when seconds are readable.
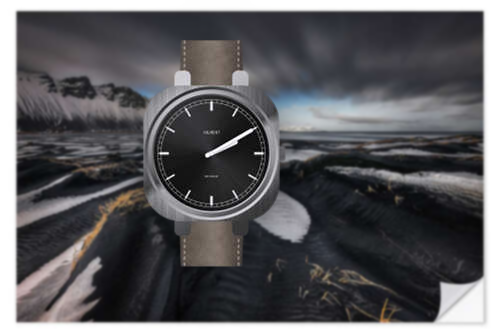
2,10
